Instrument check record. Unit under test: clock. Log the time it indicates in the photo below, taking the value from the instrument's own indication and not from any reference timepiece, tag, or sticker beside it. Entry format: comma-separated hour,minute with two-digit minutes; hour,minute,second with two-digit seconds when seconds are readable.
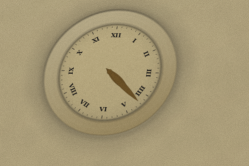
4,22
